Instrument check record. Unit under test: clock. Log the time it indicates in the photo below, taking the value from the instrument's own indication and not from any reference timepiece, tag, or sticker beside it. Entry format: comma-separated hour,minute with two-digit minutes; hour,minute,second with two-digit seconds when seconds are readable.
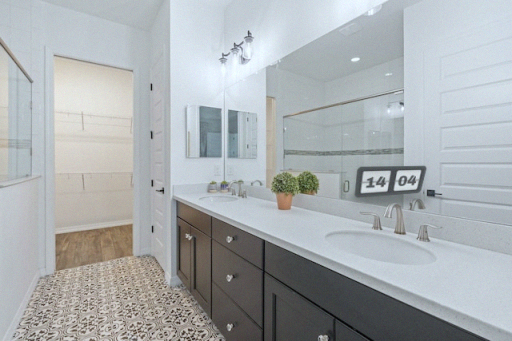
14,04
